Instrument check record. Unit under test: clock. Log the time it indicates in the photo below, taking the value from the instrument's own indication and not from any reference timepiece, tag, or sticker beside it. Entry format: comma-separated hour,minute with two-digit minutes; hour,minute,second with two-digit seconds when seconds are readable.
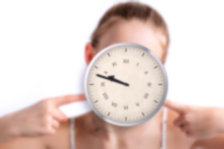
9,48
